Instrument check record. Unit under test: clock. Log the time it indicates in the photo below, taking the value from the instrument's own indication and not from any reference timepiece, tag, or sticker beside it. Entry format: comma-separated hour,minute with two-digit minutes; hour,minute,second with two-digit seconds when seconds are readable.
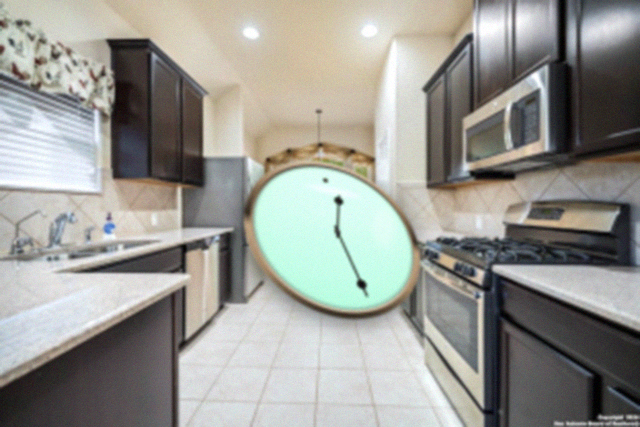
12,28
